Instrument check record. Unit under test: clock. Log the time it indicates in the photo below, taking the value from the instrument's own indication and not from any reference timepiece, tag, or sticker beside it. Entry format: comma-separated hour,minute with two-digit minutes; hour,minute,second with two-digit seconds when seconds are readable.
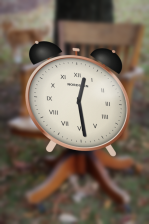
12,29
